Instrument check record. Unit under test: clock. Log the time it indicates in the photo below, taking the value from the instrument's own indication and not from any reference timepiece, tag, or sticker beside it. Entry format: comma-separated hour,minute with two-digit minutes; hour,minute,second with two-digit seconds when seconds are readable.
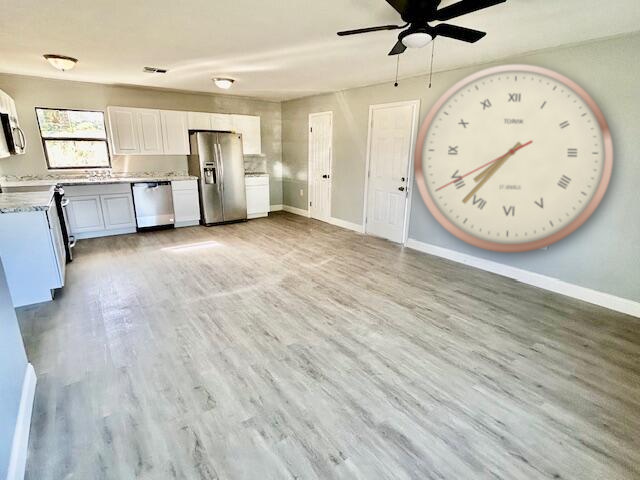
7,36,40
